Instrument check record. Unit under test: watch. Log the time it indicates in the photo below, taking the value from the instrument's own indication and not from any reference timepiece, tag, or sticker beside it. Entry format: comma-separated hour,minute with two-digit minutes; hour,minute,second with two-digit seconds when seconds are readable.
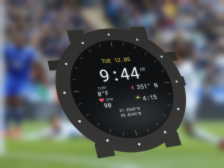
9,44
